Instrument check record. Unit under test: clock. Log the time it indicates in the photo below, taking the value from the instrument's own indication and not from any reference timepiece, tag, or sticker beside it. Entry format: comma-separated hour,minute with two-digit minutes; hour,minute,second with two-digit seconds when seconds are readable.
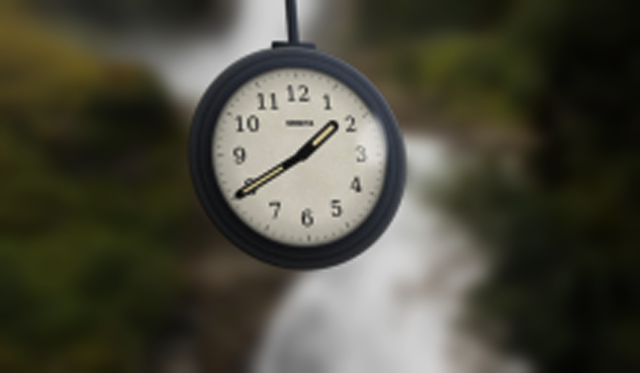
1,40
